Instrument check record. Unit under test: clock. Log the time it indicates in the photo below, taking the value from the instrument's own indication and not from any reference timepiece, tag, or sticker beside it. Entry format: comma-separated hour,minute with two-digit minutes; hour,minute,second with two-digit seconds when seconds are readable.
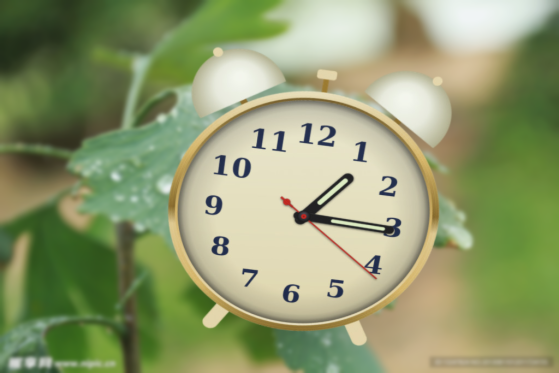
1,15,21
